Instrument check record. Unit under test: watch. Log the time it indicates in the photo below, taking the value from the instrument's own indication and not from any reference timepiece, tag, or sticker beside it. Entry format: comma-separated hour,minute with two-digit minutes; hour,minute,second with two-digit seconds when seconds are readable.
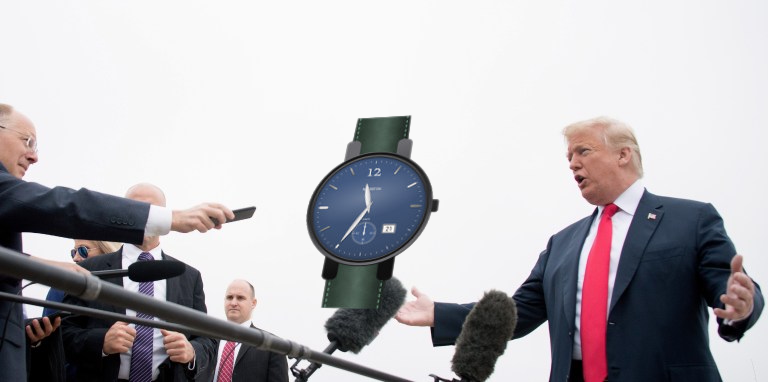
11,35
